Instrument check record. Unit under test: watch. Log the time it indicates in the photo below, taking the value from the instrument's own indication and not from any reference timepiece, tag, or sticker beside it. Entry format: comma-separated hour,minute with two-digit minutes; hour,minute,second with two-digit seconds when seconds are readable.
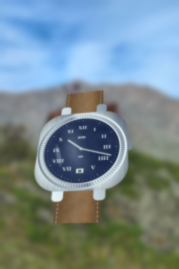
10,18
